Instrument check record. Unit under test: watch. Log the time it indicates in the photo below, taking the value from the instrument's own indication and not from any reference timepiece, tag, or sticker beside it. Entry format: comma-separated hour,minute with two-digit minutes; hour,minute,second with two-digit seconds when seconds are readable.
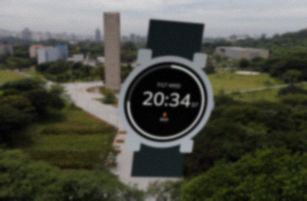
20,34
